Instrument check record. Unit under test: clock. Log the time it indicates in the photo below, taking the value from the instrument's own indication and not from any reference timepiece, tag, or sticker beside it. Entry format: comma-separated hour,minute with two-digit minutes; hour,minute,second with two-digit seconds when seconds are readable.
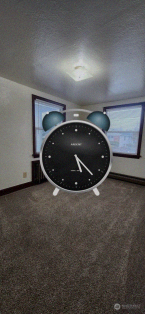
5,23
